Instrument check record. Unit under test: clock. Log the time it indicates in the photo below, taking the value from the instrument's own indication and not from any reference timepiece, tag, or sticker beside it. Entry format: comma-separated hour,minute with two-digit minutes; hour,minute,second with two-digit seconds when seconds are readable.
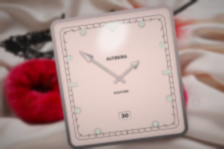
1,52
